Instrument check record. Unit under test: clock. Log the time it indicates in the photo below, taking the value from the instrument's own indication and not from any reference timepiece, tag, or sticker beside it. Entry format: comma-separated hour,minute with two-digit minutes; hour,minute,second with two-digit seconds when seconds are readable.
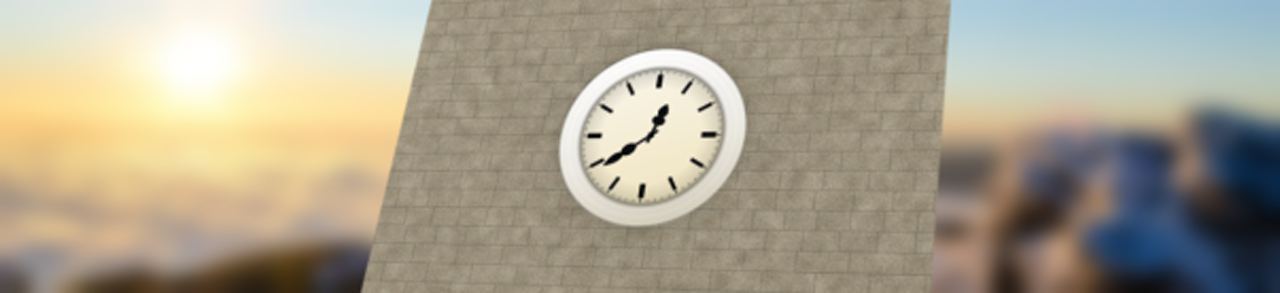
12,39
